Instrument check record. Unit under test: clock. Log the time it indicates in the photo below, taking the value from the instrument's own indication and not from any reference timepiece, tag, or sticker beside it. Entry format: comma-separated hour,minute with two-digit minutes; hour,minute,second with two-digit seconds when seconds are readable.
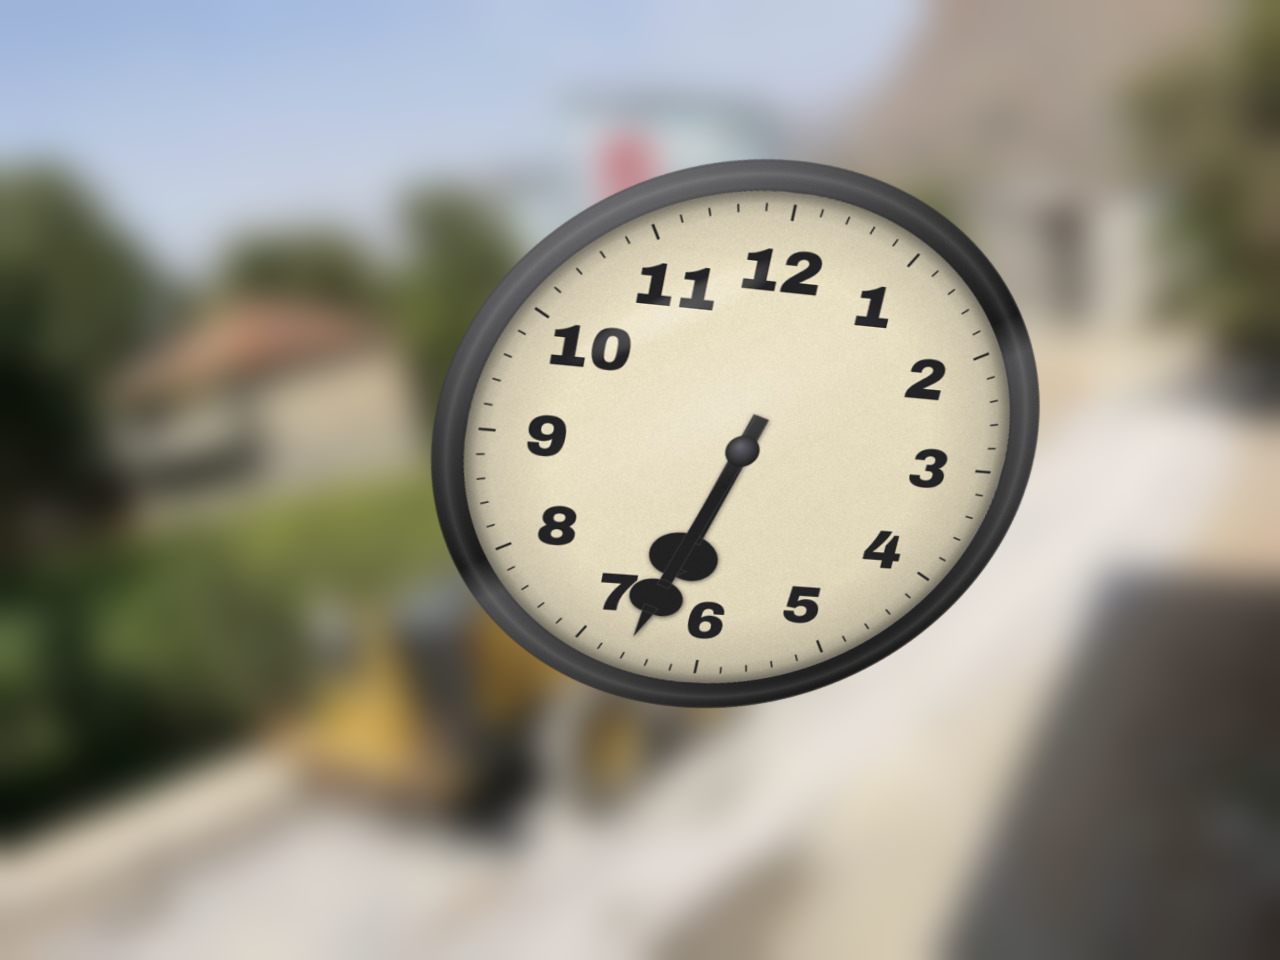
6,33
